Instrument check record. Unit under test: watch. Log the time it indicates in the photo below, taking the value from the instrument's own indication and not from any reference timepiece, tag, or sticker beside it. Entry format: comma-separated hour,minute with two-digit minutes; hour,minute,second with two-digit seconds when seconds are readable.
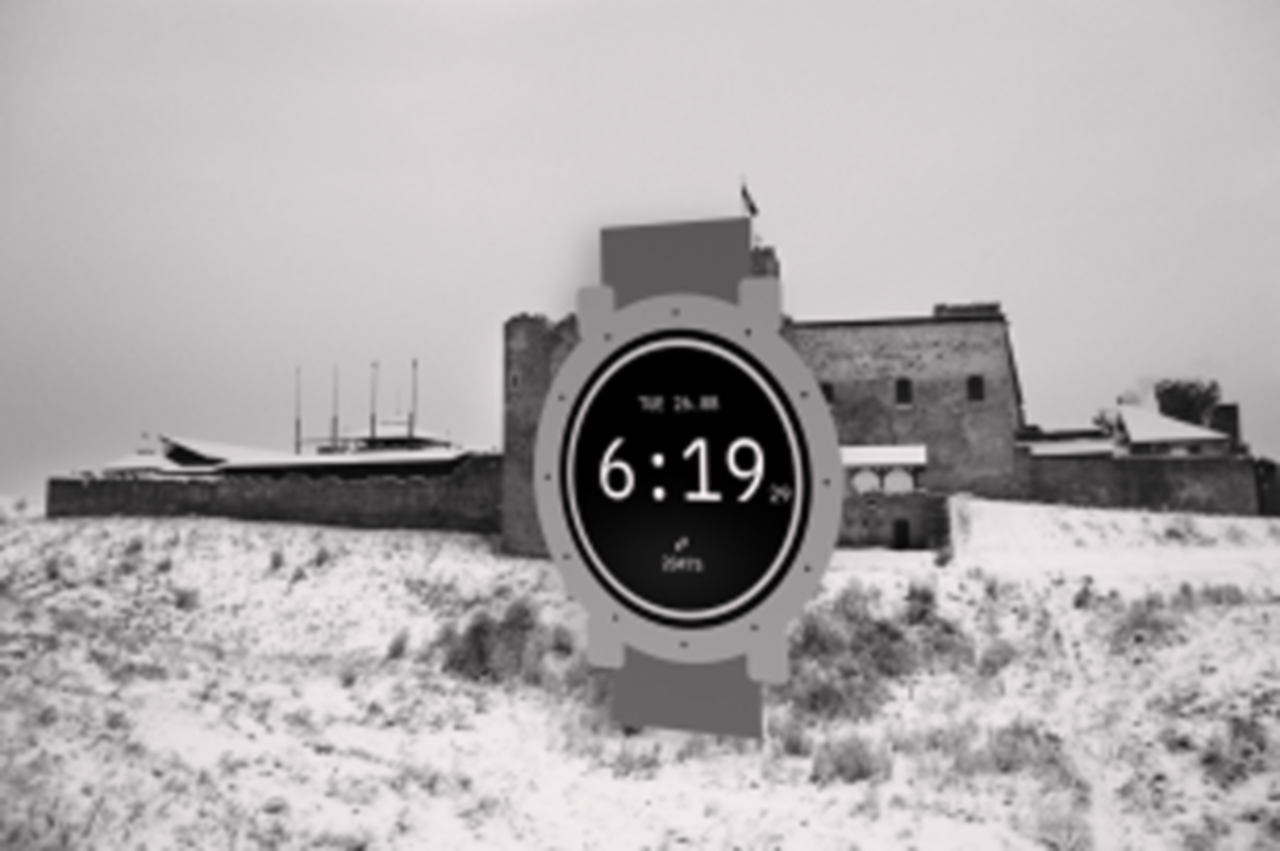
6,19
